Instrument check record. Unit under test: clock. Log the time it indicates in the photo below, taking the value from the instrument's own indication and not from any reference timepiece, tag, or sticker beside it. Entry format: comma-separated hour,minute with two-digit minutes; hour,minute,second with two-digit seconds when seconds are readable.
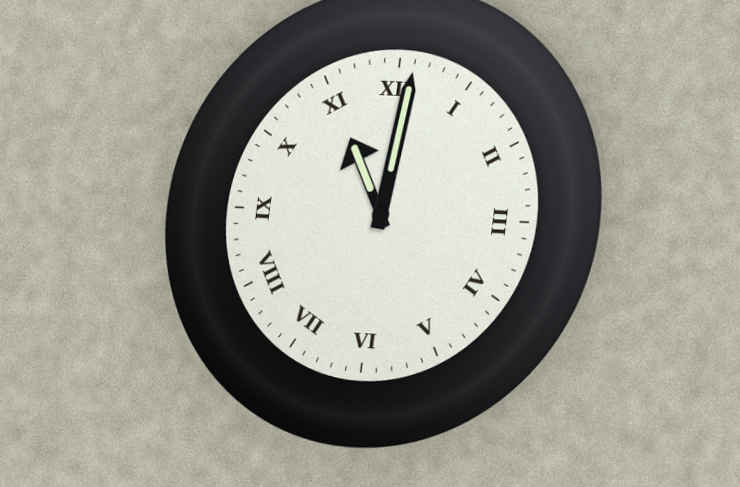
11,01
